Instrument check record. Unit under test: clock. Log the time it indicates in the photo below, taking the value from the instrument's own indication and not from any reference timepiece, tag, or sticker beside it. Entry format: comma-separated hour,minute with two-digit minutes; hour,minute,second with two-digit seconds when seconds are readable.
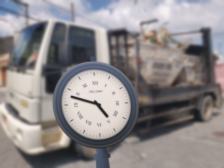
4,48
